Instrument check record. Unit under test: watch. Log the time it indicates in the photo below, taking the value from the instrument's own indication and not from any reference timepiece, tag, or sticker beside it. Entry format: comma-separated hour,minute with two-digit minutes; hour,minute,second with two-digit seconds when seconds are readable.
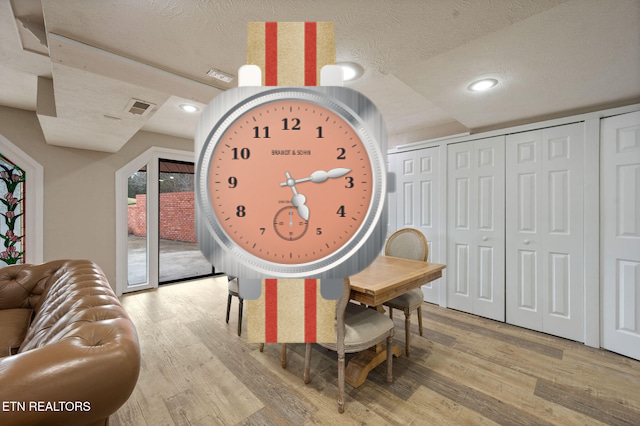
5,13
